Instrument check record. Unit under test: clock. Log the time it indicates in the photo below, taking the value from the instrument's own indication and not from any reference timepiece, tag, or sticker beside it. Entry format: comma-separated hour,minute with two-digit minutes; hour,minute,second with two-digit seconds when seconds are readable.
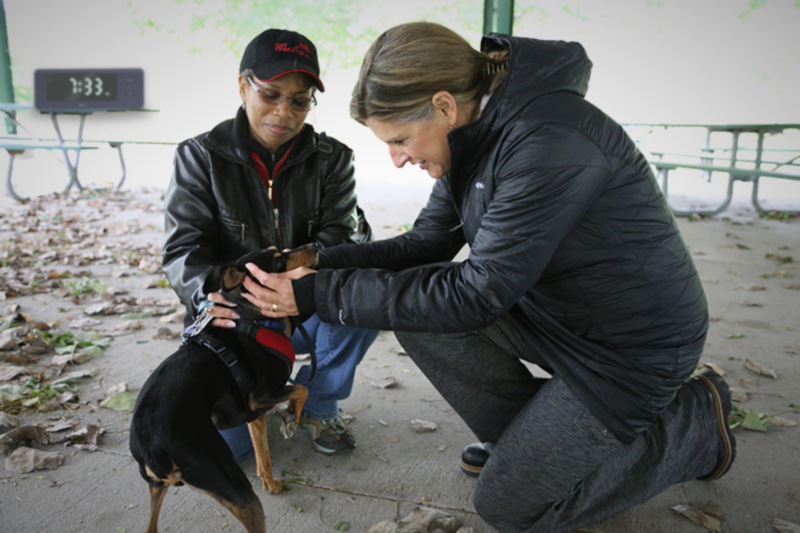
7,33
